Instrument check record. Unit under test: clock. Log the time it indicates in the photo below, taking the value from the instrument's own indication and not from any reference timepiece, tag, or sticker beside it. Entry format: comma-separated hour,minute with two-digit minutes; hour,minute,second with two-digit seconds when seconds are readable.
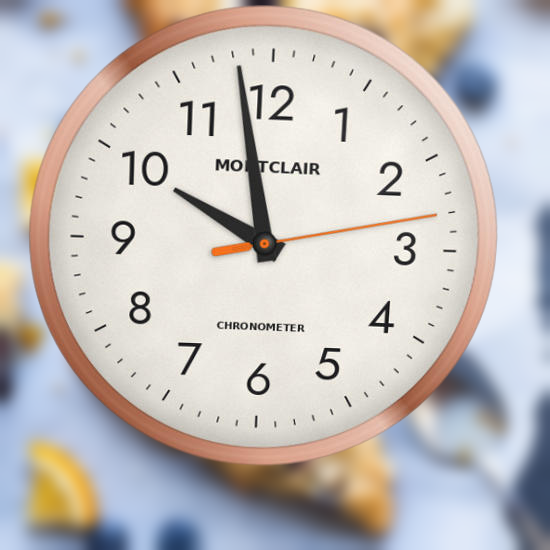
9,58,13
